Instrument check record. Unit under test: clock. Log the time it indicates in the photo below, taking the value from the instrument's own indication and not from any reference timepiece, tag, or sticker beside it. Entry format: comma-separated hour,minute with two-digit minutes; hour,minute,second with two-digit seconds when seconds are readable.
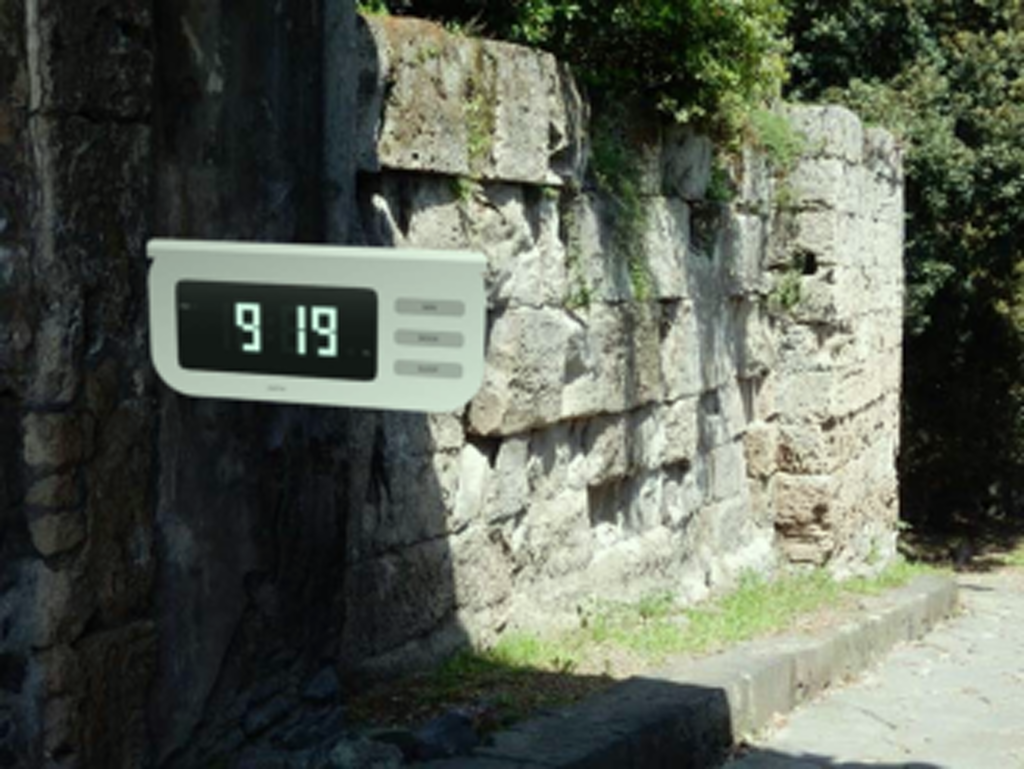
9,19
